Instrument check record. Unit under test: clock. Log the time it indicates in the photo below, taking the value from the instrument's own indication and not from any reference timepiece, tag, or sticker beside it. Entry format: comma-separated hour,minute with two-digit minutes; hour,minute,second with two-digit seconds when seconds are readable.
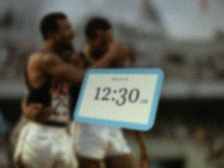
12,30
